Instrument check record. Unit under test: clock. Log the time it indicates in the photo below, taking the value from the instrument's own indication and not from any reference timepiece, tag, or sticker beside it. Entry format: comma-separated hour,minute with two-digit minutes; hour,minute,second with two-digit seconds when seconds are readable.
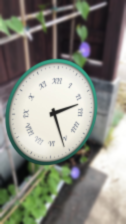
2,26
